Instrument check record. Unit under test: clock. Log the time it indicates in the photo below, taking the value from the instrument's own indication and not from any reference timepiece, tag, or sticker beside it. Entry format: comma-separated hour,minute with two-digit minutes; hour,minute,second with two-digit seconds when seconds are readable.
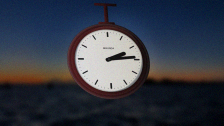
2,14
